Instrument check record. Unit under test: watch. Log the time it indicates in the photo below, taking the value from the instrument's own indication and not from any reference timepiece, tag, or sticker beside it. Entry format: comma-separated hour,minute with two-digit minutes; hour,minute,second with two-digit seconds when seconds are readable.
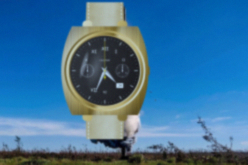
4,34
